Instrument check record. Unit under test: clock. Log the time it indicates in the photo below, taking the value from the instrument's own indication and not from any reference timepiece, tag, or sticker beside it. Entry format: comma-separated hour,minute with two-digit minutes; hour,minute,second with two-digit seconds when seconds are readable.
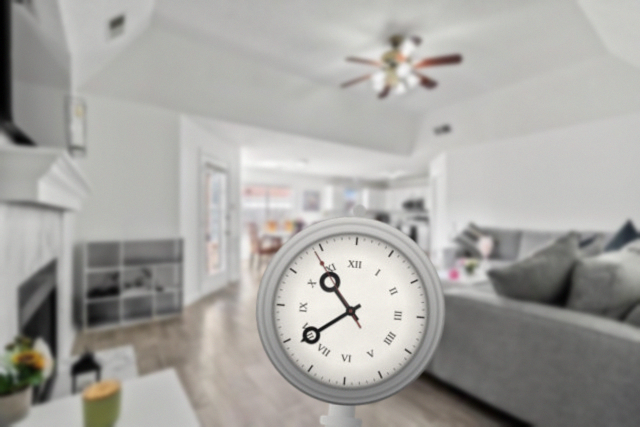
10,38,54
